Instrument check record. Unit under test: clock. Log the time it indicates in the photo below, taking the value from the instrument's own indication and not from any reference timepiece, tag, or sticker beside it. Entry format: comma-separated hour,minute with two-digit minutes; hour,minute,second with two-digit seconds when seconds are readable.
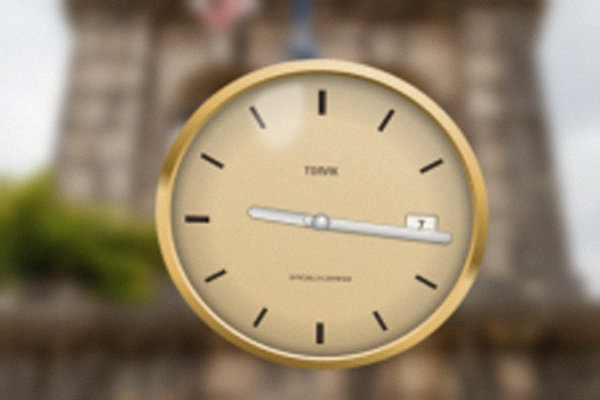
9,16
